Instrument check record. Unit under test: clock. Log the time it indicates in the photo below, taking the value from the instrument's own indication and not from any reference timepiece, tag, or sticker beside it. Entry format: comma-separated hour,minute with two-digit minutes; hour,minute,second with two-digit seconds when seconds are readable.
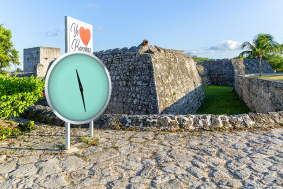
11,28
